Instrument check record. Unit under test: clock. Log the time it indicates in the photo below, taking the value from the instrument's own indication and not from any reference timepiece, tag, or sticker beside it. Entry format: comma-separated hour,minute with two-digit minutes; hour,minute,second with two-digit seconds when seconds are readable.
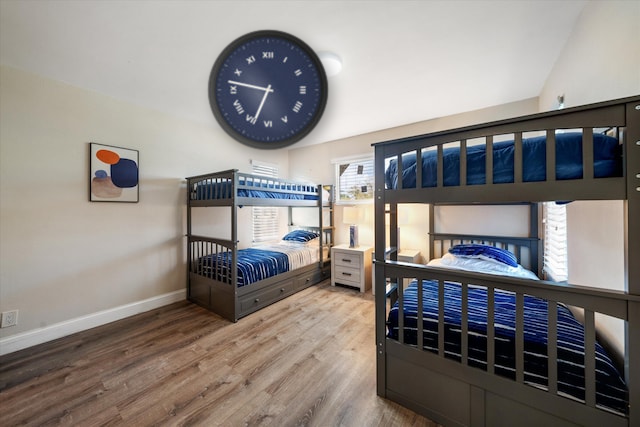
6,47
